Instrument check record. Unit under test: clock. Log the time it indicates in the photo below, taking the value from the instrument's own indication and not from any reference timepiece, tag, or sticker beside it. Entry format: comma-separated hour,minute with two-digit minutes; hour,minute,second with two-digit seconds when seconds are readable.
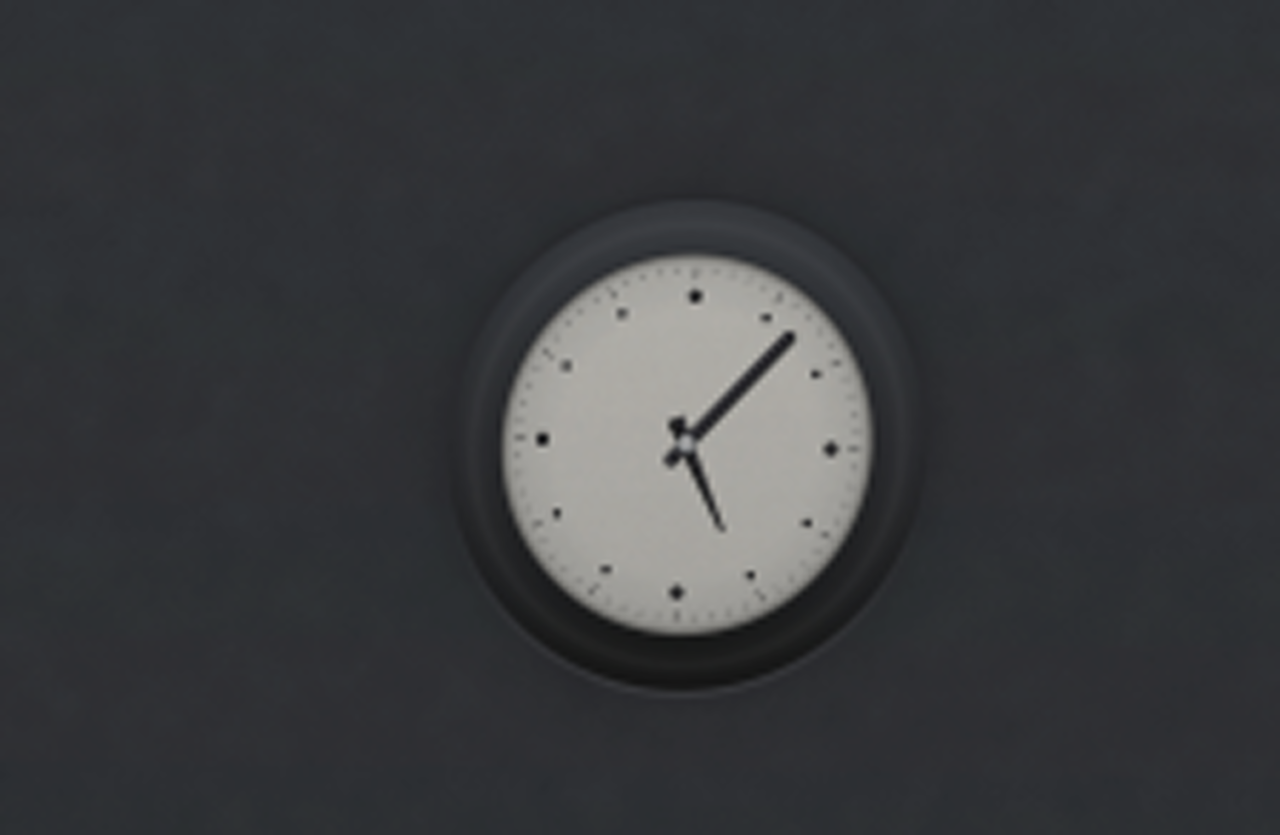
5,07
